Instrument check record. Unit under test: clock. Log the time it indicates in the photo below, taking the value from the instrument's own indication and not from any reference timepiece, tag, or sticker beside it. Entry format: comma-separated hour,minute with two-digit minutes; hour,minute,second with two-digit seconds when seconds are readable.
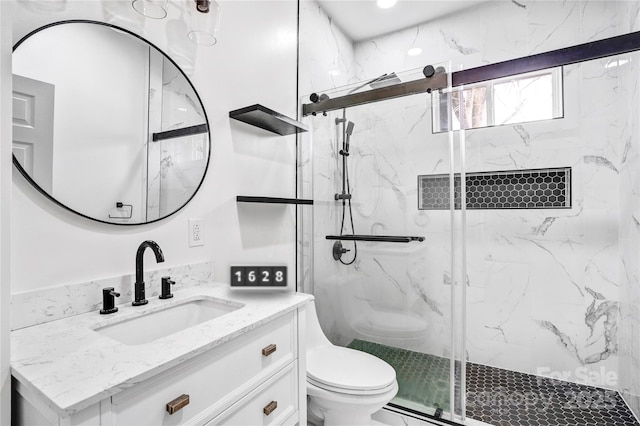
16,28
